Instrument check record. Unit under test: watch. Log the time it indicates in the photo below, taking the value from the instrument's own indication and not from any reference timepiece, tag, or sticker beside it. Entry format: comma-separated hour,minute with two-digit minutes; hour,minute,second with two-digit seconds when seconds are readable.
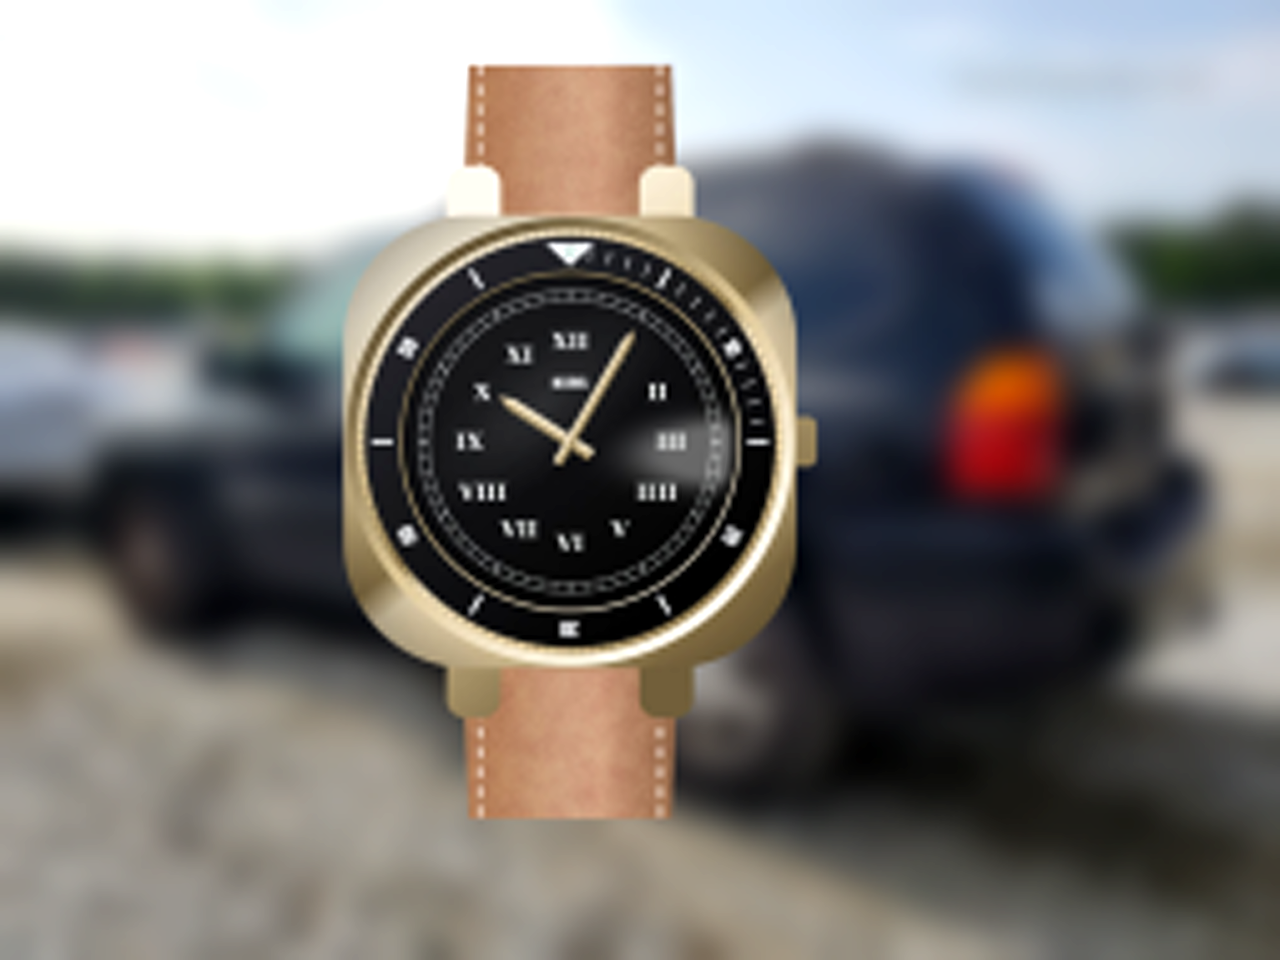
10,05
